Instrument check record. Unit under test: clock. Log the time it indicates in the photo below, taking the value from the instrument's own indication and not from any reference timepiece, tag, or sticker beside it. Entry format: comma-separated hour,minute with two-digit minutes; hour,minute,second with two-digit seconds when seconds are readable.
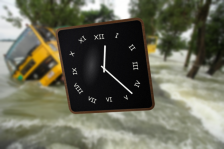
12,23
